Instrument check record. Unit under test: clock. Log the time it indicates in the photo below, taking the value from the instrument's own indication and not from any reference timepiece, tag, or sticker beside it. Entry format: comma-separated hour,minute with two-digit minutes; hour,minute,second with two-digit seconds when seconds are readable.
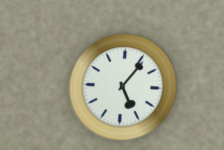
5,06
